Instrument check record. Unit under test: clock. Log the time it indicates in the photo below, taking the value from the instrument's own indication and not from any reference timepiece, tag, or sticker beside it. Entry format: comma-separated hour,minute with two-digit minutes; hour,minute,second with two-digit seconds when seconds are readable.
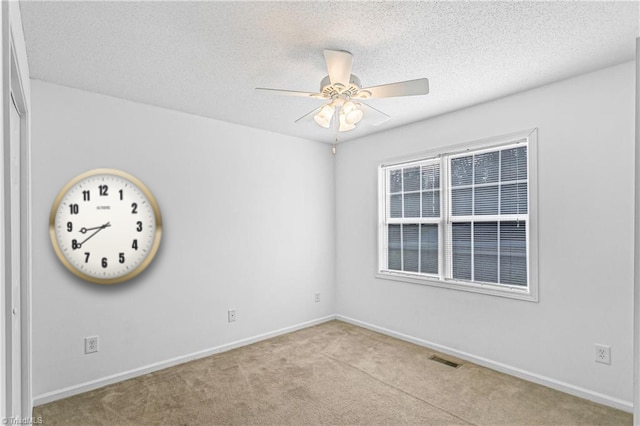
8,39
